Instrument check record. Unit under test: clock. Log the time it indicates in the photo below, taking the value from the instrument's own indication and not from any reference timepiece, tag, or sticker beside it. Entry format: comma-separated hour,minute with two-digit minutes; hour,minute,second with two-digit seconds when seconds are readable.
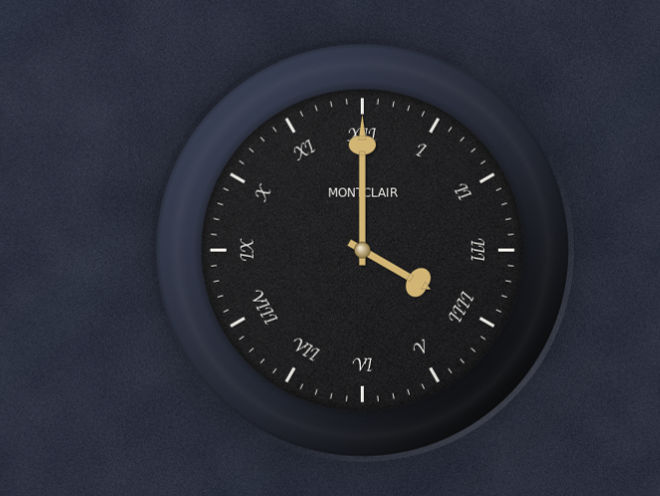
4,00
